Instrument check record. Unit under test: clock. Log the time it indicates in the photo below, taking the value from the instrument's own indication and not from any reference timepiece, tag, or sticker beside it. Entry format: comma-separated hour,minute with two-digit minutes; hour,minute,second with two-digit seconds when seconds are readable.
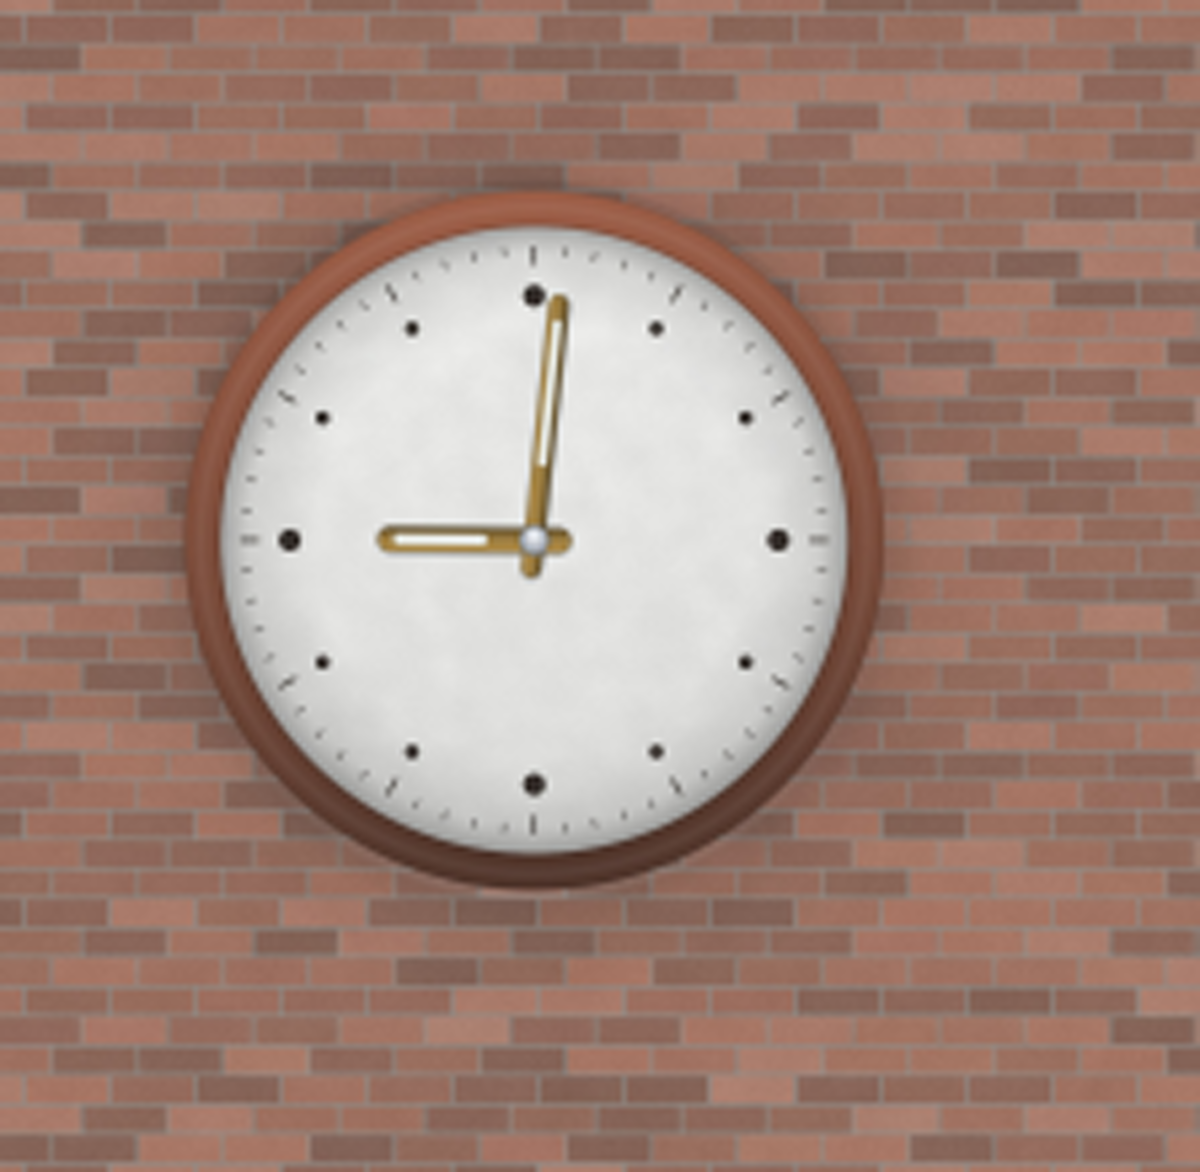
9,01
